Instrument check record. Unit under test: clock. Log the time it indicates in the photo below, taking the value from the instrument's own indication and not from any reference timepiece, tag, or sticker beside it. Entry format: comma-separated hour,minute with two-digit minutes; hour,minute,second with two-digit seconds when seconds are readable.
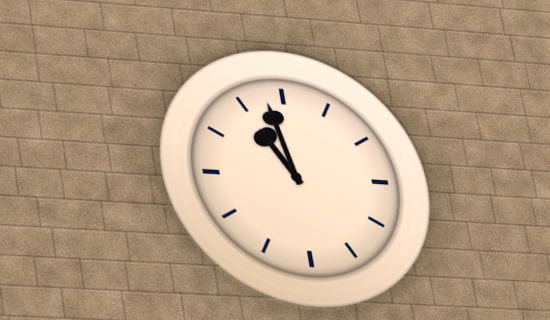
10,58
